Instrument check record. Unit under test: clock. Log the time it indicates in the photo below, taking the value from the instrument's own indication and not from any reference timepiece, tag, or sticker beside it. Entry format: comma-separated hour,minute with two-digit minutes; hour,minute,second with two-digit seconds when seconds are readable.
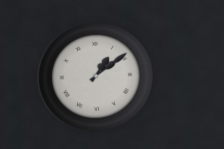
1,09
